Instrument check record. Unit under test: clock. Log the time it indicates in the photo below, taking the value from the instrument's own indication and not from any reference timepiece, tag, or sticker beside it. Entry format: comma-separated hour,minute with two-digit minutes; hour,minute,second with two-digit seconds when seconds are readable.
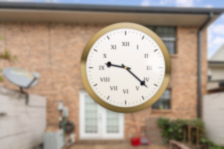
9,22
